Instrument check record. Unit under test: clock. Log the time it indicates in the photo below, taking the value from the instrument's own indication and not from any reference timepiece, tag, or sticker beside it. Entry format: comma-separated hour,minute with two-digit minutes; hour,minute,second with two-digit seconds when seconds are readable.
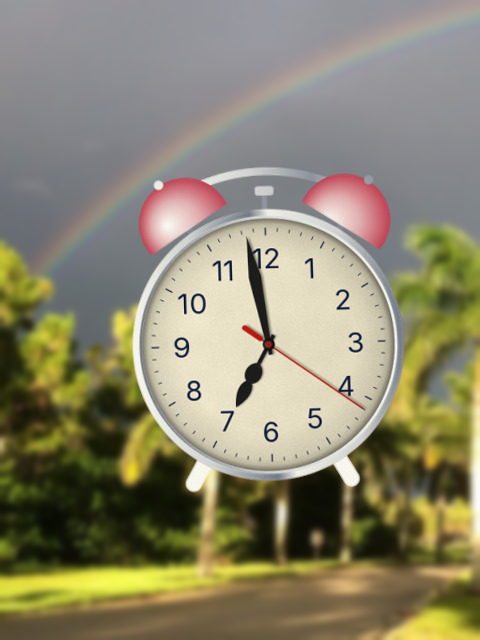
6,58,21
